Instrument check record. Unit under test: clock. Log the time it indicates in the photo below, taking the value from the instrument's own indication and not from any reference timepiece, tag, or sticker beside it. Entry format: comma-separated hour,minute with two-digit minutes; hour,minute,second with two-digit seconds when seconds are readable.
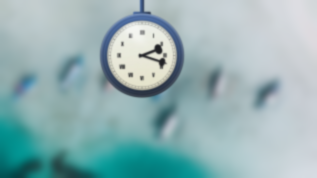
2,18
